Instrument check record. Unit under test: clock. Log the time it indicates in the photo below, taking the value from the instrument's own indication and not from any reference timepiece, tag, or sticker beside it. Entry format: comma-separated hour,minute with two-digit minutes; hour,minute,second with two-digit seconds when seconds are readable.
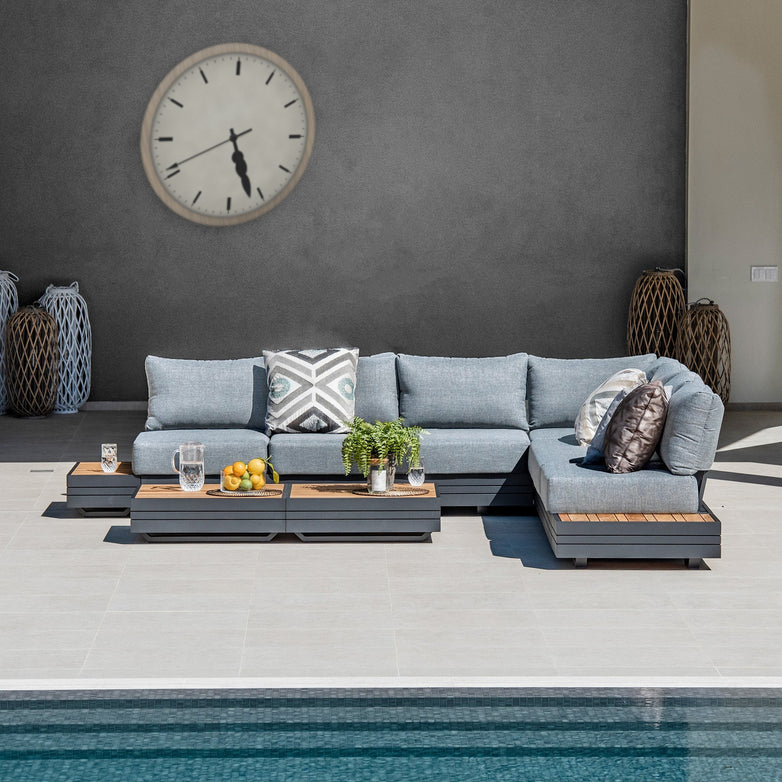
5,26,41
